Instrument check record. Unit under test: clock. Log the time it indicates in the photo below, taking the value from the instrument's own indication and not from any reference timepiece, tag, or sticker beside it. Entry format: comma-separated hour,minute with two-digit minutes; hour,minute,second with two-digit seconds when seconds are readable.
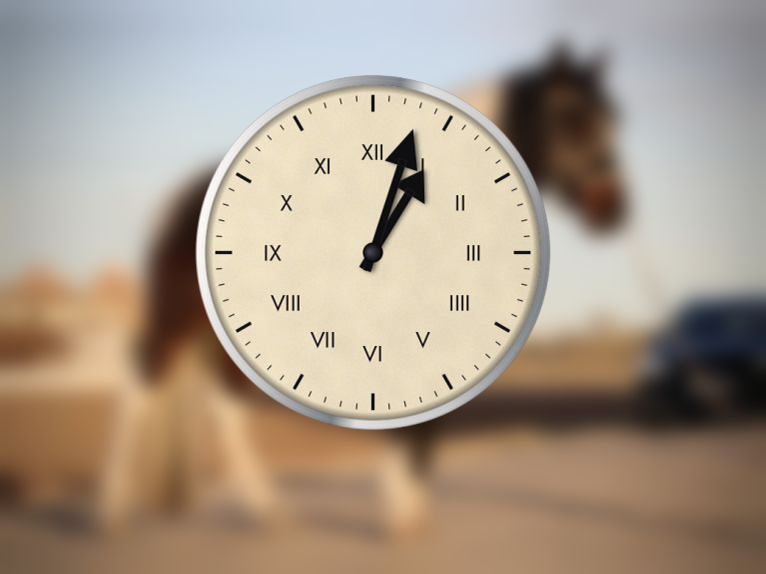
1,03
